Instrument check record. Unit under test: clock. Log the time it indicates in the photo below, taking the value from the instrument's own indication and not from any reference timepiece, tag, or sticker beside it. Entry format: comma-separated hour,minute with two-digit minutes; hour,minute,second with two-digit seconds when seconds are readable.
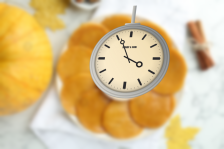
3,56
